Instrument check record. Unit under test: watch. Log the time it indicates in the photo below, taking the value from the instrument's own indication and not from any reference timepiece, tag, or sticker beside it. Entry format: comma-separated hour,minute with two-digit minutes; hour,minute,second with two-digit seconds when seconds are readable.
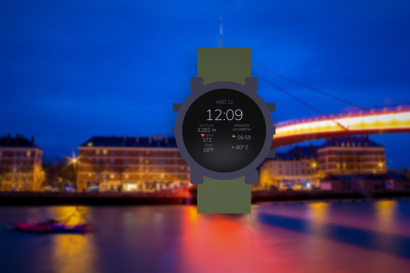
12,09
